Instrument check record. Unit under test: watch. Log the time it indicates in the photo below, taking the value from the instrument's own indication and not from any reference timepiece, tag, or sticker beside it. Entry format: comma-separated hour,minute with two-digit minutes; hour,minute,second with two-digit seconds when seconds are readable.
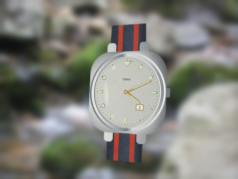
4,11
